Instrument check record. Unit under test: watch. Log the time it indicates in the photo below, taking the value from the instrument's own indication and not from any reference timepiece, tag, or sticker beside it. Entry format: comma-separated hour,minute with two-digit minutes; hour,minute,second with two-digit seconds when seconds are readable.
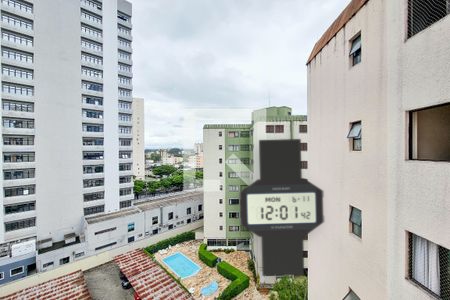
12,01
